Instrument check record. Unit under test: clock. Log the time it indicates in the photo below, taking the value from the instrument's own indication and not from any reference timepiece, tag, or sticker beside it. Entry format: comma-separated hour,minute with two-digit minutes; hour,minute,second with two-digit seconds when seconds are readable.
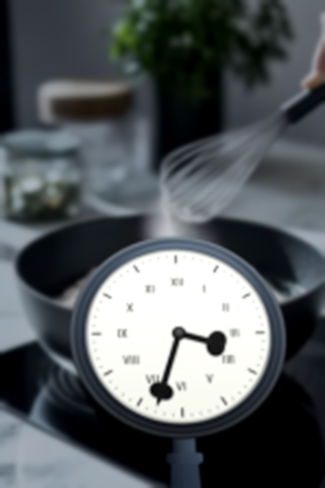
3,33
